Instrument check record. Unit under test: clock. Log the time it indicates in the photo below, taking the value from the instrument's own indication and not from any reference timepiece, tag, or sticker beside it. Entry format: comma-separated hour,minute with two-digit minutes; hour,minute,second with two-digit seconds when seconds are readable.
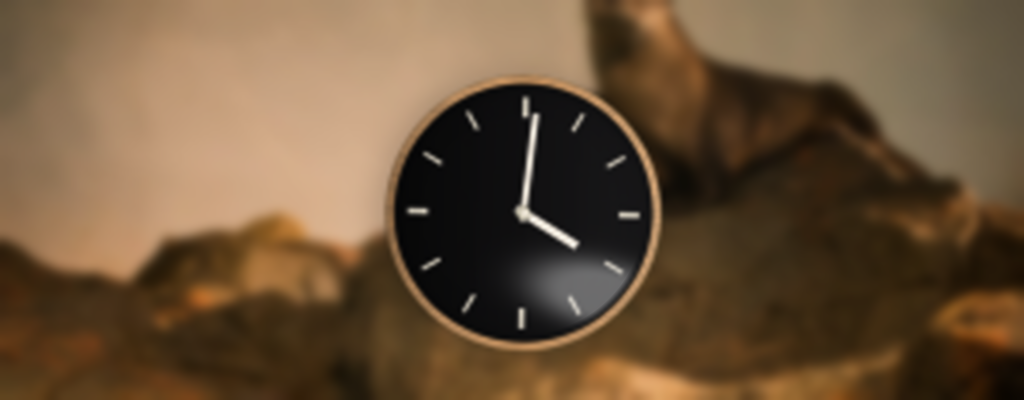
4,01
